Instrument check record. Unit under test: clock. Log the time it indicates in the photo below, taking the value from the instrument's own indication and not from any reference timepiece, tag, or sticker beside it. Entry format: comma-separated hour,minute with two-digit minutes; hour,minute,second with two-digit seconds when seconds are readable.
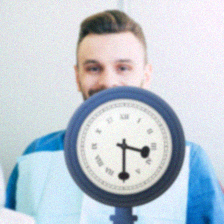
3,30
